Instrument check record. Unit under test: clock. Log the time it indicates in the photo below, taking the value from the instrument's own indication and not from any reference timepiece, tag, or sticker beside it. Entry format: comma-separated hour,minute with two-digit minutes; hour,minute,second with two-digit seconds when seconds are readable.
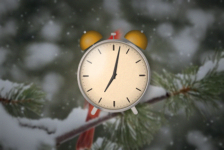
7,02
